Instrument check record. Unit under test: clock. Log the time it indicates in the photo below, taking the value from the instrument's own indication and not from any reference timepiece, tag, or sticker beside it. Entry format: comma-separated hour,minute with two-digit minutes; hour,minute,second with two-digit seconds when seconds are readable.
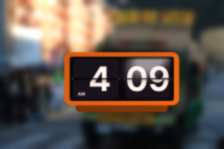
4,09
